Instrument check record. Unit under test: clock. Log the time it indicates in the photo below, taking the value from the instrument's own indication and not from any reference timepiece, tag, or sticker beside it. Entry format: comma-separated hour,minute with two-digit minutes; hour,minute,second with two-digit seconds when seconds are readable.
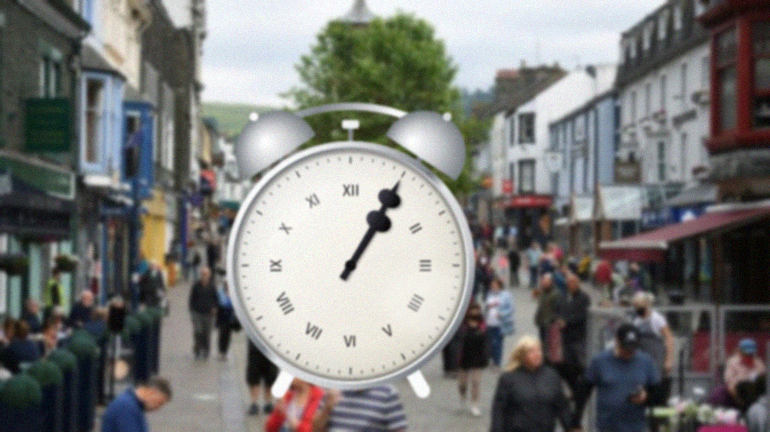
1,05
